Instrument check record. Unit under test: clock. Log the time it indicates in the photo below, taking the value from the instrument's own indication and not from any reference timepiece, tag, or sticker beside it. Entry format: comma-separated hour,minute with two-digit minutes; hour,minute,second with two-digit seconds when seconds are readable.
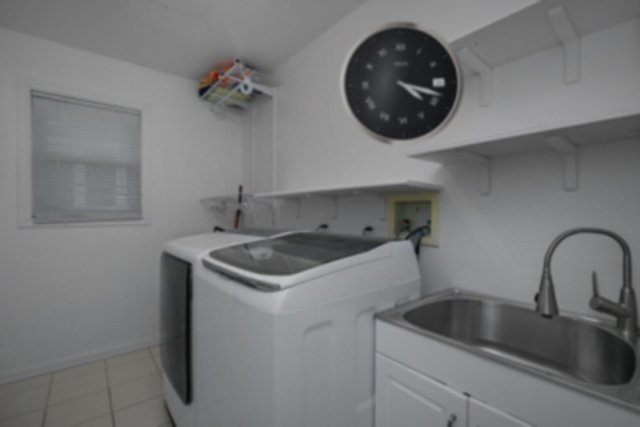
4,18
